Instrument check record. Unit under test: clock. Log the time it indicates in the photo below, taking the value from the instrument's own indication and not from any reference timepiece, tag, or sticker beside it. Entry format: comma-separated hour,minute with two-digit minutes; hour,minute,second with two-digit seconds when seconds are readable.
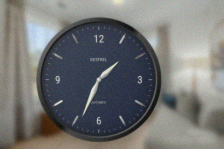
1,34
